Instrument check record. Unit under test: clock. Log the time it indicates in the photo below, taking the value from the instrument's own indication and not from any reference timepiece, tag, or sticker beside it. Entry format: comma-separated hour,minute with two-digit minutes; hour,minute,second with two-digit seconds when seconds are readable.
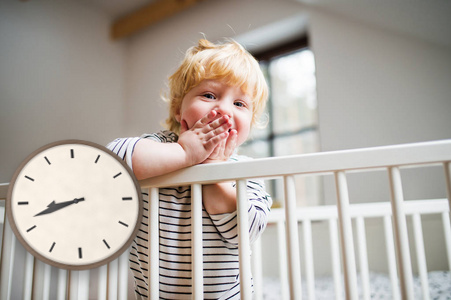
8,42
